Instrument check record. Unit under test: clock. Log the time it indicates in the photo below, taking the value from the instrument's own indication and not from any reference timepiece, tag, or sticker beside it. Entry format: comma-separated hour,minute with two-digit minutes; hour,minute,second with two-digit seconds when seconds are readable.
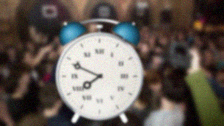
7,49
